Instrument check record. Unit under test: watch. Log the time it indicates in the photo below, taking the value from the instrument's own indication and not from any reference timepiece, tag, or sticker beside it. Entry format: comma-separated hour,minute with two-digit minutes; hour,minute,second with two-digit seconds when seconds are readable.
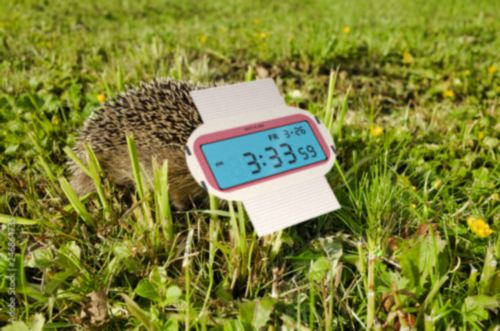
3,33,59
